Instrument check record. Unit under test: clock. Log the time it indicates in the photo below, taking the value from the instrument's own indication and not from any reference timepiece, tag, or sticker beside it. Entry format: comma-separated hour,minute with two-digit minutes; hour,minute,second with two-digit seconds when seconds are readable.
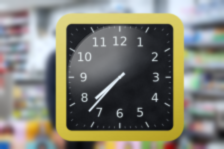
7,37
